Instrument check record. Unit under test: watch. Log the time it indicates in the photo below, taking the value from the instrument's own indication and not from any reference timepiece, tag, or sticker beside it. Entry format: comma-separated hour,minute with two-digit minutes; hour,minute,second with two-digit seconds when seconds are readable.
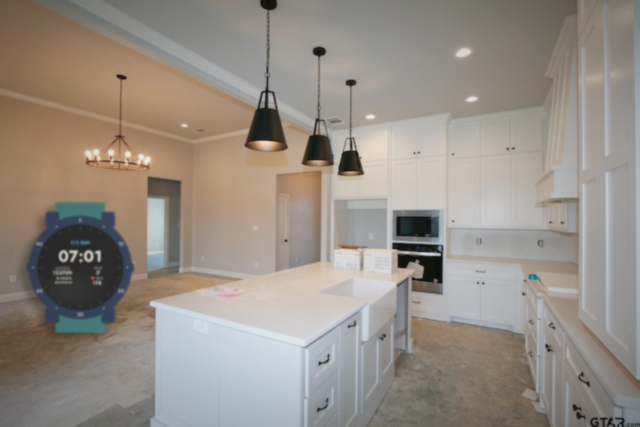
7,01
